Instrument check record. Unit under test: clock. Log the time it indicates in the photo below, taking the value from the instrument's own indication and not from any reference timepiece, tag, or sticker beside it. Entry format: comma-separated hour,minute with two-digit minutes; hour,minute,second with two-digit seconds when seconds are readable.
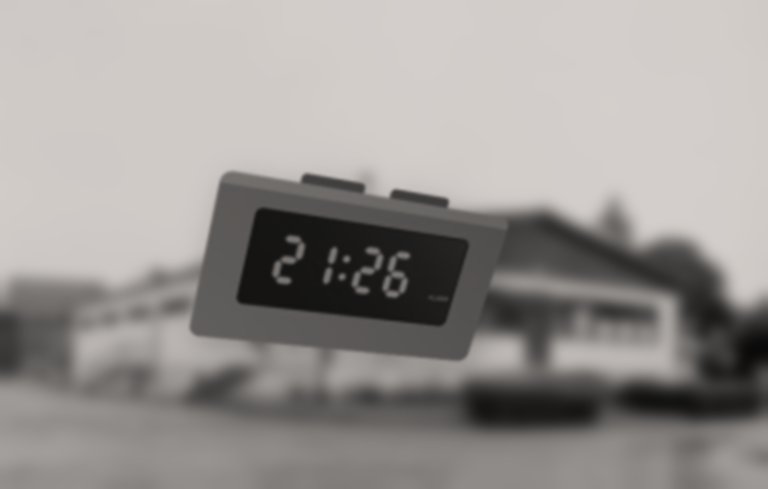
21,26
